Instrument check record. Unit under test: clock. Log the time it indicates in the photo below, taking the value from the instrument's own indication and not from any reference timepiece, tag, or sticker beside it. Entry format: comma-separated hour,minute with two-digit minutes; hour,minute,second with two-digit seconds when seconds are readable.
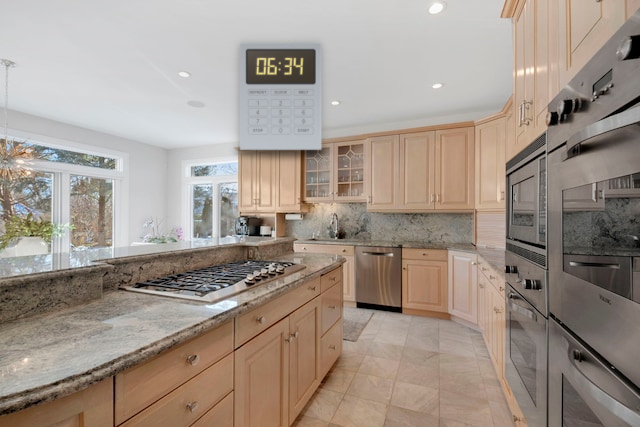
6,34
